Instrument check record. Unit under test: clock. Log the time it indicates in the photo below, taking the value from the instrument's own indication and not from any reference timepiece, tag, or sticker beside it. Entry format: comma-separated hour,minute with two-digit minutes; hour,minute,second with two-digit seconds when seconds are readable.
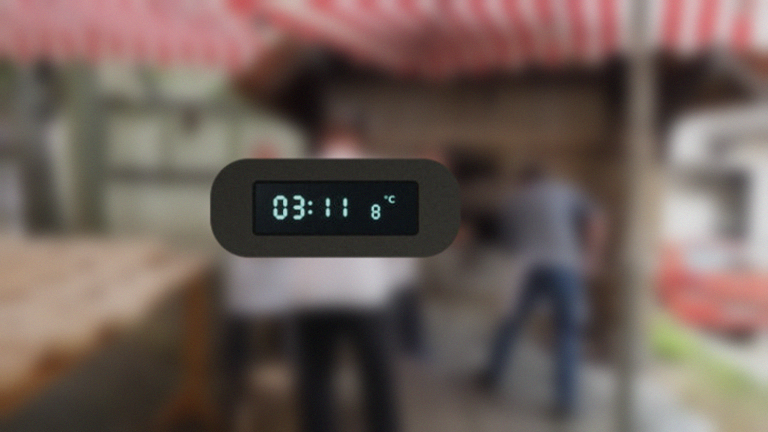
3,11
